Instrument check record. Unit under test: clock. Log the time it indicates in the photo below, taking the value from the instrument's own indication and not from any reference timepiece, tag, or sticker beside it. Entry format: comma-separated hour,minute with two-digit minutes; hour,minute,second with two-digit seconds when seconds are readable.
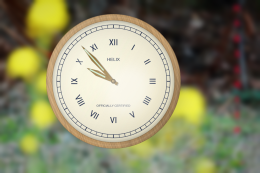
9,53
